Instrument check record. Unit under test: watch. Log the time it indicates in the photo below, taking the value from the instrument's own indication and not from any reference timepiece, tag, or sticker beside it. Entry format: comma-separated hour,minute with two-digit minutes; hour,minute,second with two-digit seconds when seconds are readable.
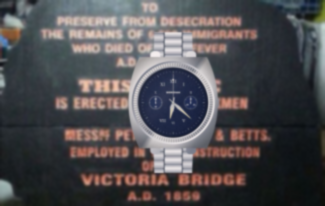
6,22
